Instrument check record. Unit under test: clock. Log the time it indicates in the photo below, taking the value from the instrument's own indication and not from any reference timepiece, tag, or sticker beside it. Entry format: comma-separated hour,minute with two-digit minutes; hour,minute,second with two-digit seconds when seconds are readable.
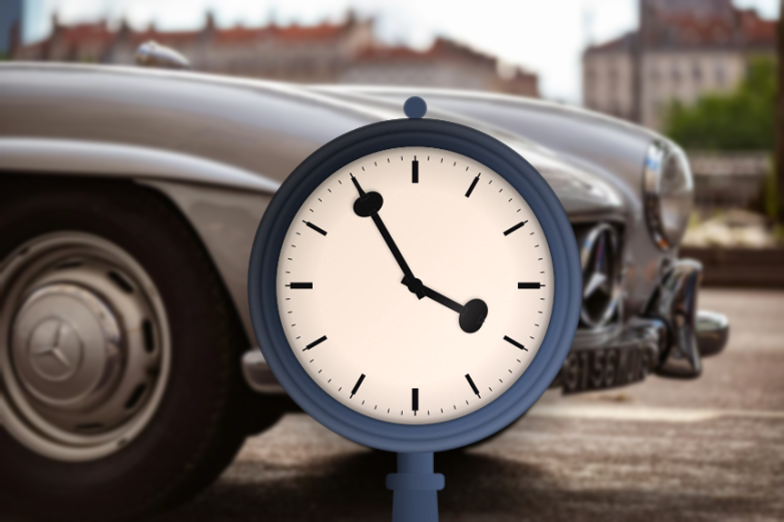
3,55
